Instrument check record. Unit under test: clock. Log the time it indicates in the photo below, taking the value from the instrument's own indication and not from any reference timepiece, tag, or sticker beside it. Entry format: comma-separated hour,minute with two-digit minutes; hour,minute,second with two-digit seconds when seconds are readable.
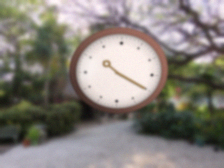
10,20
